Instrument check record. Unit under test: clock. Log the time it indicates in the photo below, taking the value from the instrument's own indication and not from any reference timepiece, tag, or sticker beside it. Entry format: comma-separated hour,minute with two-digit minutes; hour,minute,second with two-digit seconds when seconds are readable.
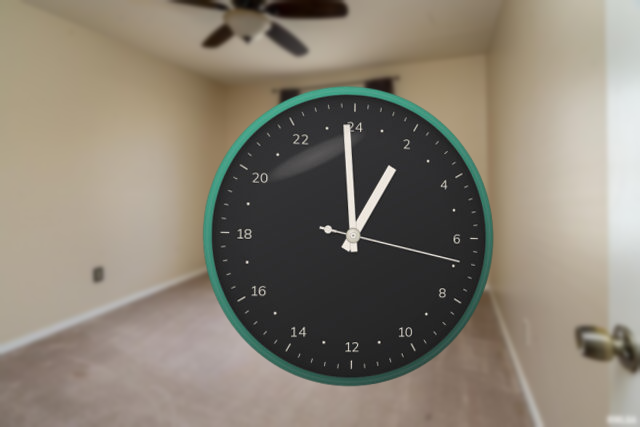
1,59,17
